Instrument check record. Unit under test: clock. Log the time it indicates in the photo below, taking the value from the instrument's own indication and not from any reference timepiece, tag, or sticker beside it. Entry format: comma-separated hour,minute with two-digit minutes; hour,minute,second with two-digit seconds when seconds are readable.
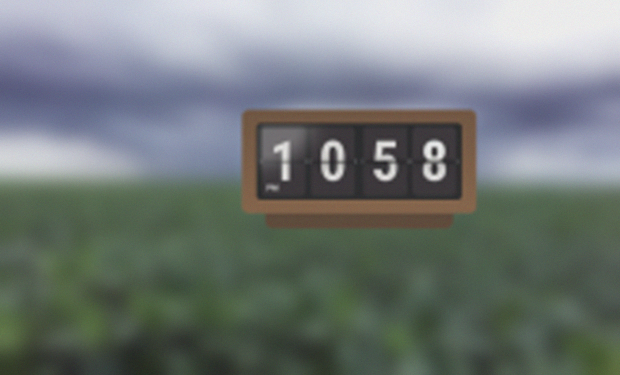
10,58
